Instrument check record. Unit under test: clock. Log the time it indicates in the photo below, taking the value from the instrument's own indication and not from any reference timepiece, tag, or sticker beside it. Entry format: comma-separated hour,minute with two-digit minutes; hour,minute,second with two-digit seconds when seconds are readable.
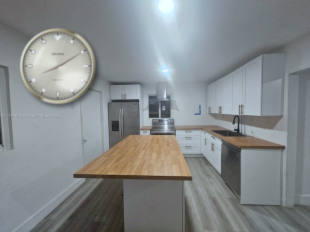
8,10
